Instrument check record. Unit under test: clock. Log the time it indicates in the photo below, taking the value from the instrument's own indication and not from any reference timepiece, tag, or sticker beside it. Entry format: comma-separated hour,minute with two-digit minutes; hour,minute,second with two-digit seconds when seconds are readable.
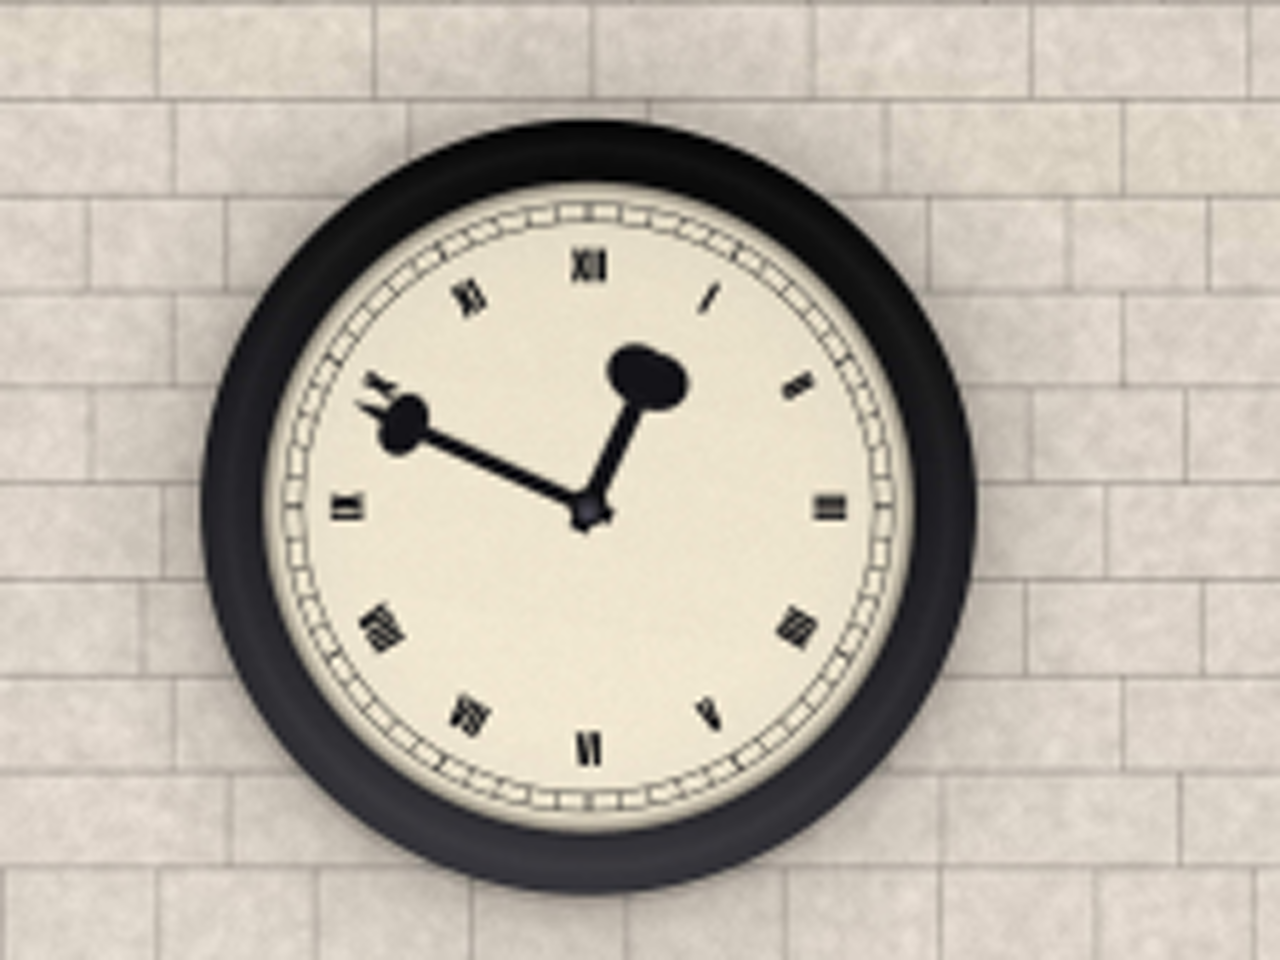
12,49
